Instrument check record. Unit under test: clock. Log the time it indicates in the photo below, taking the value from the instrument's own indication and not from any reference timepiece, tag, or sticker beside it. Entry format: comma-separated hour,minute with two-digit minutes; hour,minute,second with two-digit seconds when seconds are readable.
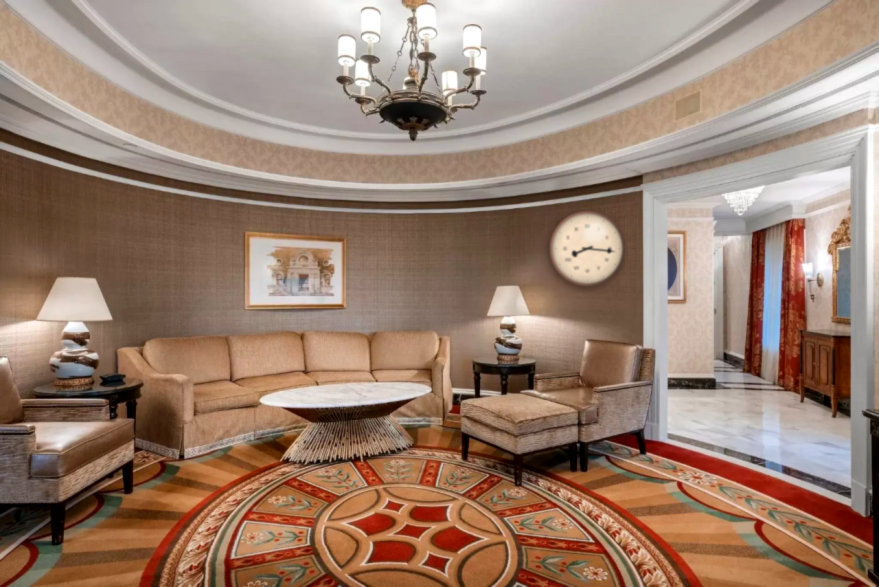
8,16
